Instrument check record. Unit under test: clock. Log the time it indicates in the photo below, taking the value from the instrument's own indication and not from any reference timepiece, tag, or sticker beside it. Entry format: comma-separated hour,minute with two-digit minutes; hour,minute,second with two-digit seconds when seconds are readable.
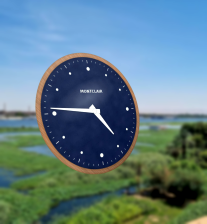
4,46
